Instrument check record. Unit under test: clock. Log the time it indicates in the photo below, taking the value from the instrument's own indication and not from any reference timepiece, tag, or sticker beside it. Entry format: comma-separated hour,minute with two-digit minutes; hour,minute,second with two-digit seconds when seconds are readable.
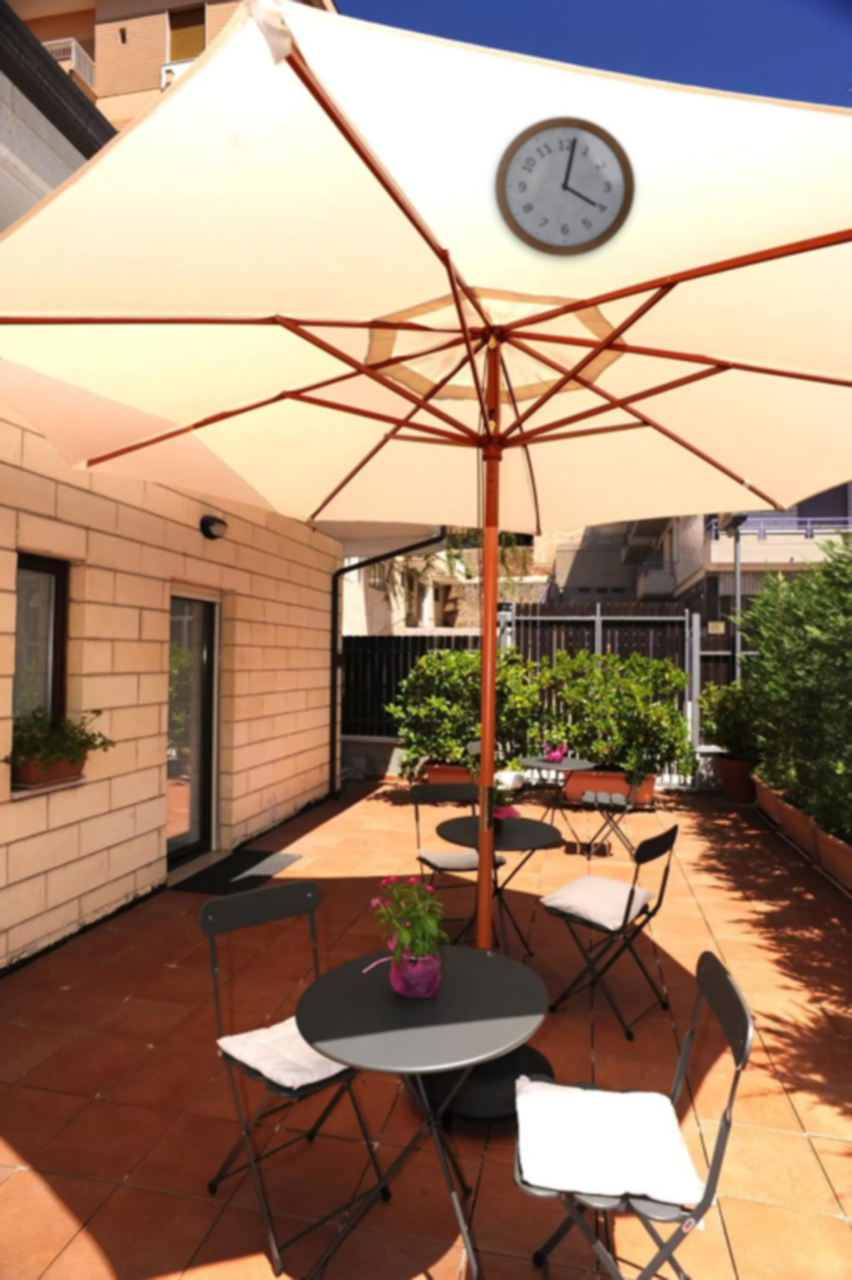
4,02
